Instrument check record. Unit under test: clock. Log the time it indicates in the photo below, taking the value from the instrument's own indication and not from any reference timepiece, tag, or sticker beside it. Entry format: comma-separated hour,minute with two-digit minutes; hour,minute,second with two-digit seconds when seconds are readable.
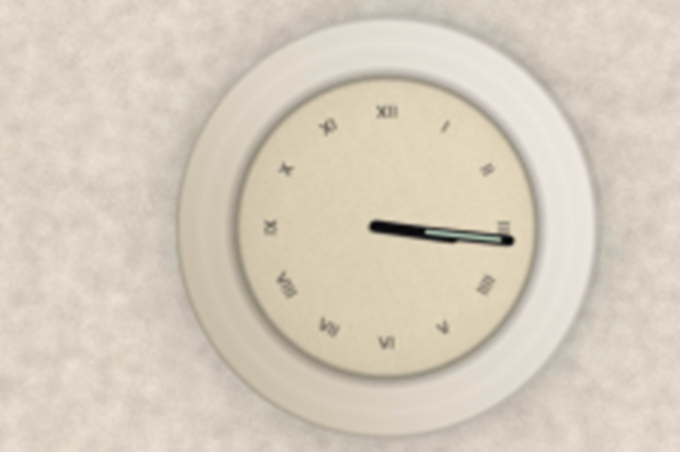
3,16
